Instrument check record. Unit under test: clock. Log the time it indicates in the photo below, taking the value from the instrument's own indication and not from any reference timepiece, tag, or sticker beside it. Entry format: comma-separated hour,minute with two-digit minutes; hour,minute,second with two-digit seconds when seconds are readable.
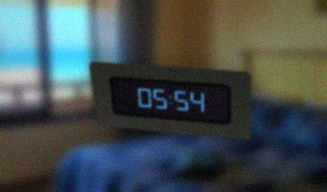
5,54
